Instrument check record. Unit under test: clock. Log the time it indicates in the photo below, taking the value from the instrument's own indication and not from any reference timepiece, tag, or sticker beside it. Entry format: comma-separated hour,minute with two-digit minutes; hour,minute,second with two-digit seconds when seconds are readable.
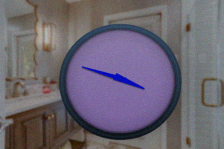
3,48
